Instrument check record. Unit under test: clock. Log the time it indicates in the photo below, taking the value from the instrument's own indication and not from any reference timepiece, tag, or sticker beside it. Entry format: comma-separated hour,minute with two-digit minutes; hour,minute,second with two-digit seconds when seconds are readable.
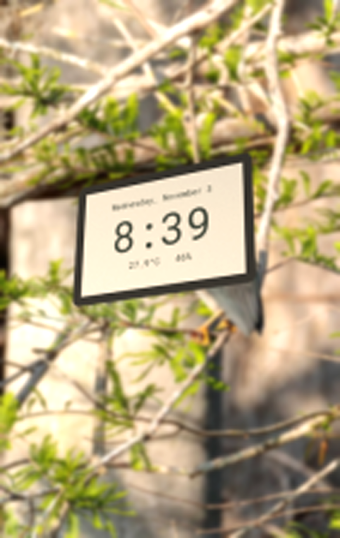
8,39
